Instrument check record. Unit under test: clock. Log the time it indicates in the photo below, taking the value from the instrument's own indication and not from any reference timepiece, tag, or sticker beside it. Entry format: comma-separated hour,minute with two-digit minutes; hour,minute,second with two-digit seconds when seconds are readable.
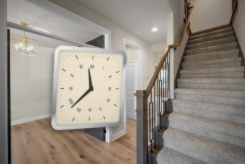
11,38
